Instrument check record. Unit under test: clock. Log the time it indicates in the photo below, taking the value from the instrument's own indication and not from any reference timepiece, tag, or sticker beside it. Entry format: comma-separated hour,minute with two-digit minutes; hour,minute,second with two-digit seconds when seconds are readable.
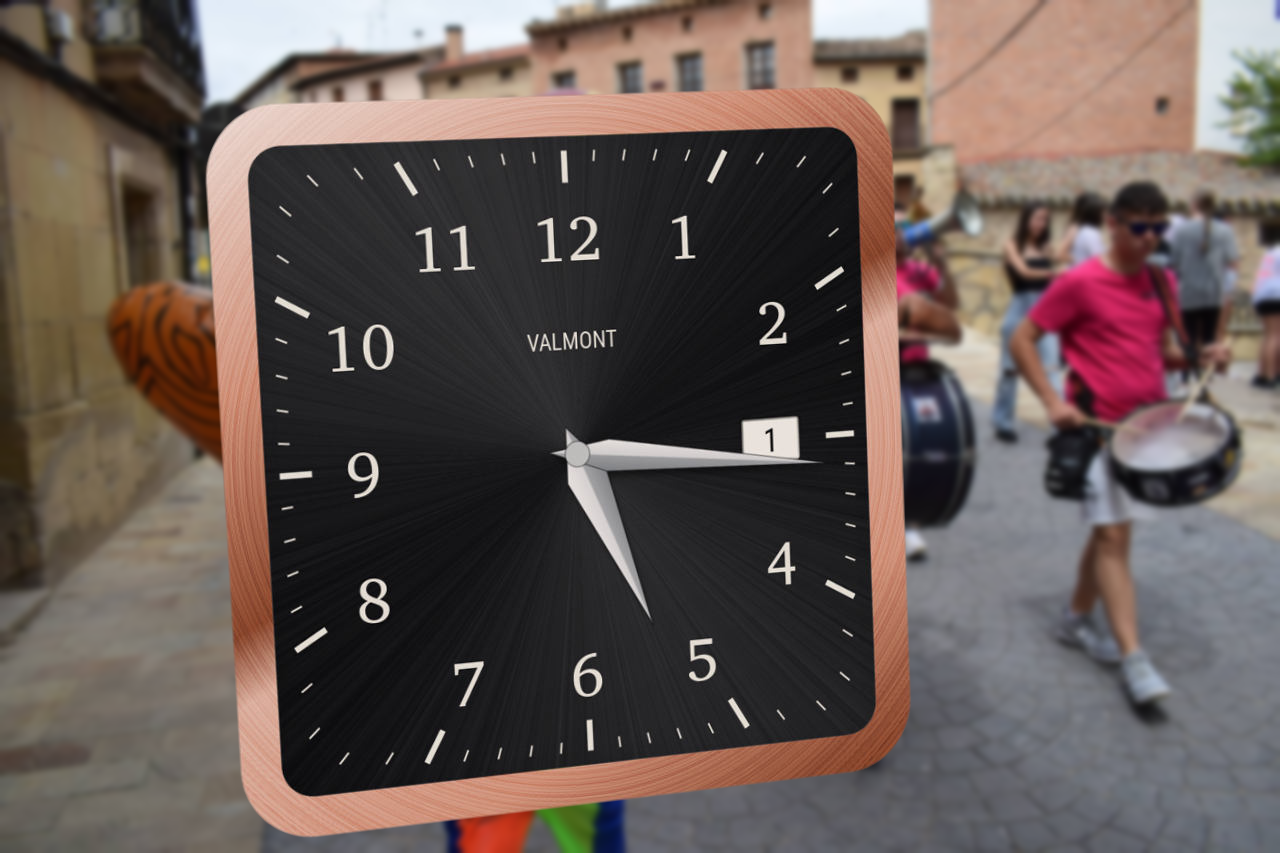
5,16
